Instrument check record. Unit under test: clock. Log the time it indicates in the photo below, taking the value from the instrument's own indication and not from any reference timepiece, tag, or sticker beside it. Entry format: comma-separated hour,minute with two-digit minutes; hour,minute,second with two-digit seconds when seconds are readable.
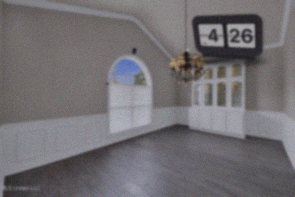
4,26
